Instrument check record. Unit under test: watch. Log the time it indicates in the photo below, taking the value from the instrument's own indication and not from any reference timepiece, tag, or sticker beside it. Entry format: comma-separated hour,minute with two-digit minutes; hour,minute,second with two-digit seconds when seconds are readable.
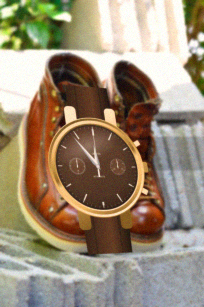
11,54
